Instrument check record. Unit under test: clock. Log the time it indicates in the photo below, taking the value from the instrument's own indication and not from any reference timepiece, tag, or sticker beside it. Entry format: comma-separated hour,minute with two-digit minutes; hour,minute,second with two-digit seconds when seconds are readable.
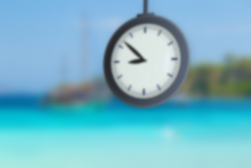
8,52
